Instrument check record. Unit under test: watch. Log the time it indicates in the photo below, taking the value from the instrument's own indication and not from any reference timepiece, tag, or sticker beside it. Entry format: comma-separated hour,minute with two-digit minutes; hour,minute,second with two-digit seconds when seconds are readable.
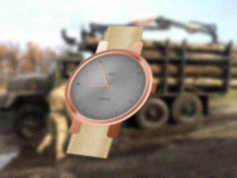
8,55
